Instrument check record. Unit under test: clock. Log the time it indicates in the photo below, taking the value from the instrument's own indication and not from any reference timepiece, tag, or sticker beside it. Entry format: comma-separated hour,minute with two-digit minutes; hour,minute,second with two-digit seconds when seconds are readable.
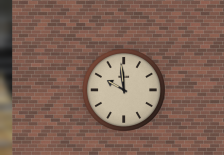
9,59
